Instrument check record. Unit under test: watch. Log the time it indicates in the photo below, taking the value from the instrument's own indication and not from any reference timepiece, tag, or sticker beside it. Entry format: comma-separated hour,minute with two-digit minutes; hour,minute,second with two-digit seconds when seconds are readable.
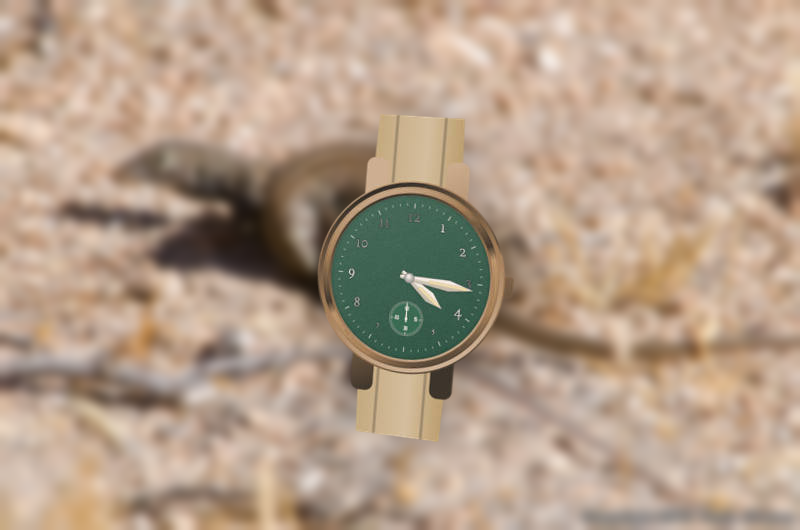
4,16
